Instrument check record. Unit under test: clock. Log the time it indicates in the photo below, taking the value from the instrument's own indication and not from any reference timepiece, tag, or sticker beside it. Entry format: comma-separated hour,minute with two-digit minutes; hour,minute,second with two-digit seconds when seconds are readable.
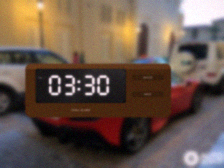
3,30
